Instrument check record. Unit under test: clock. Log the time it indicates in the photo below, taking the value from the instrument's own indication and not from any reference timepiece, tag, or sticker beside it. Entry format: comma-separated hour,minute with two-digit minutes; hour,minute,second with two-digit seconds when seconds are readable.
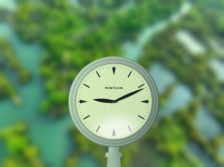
9,11
